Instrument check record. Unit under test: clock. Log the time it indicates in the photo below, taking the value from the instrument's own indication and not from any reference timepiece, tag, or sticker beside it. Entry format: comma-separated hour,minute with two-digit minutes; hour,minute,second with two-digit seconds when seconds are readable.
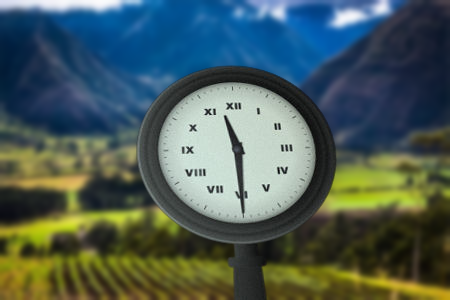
11,30
